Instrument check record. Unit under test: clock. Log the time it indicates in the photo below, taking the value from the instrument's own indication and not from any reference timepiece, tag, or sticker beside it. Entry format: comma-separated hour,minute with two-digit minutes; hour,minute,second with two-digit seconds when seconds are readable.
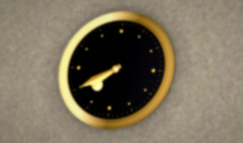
7,40
